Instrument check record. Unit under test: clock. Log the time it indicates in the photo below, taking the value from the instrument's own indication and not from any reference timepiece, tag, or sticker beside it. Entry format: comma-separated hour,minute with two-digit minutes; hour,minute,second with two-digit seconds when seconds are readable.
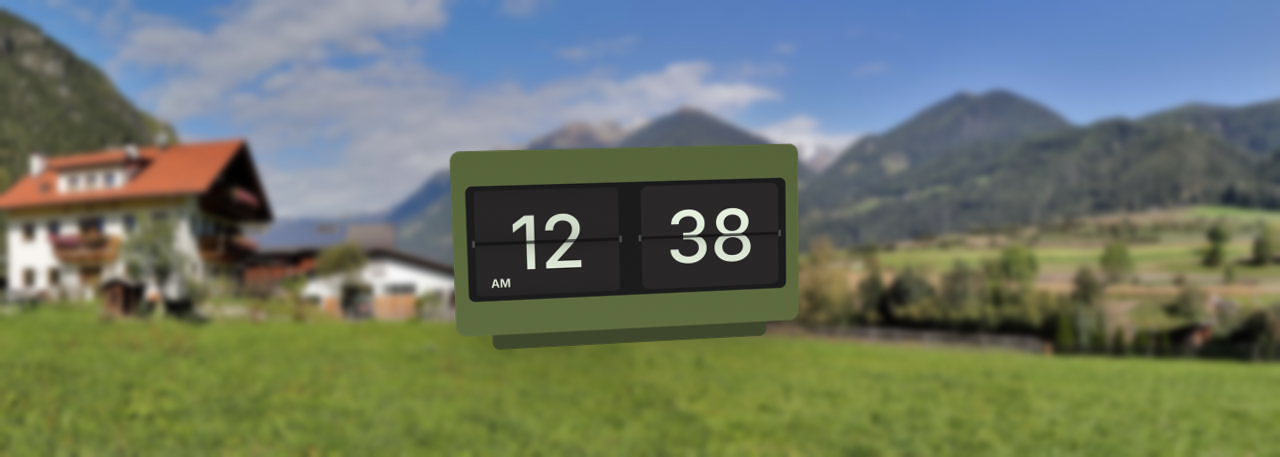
12,38
